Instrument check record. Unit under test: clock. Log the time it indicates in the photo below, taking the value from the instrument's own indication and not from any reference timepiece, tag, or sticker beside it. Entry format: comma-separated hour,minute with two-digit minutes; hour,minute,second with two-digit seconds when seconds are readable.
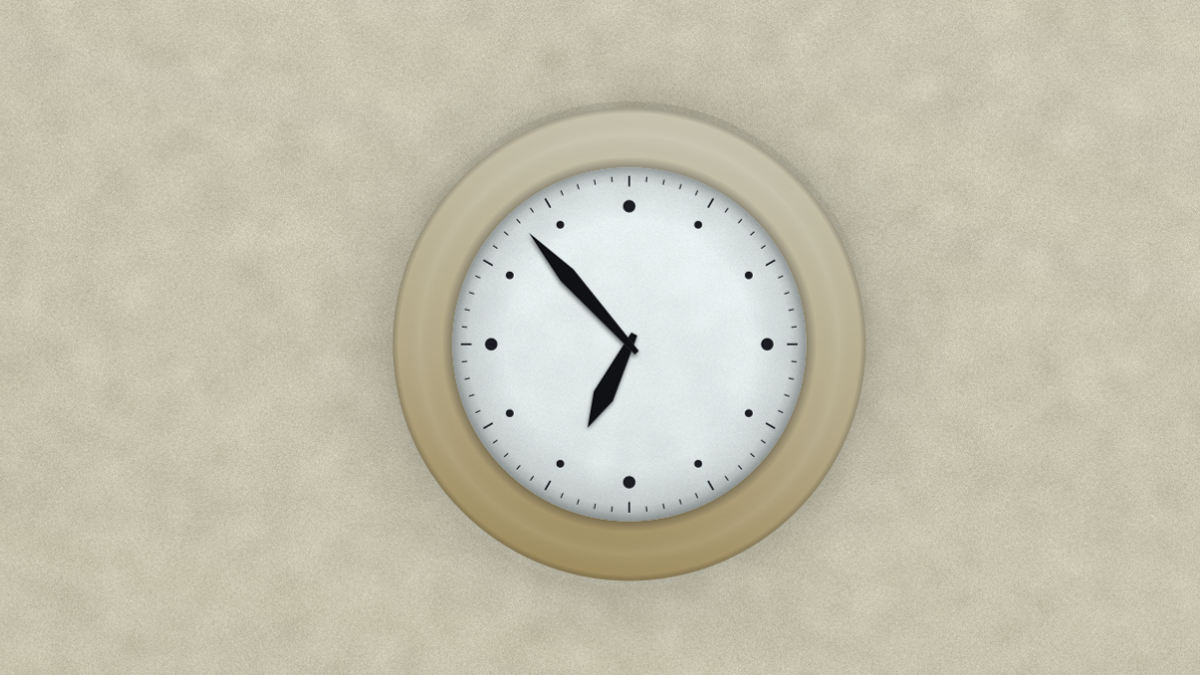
6,53
